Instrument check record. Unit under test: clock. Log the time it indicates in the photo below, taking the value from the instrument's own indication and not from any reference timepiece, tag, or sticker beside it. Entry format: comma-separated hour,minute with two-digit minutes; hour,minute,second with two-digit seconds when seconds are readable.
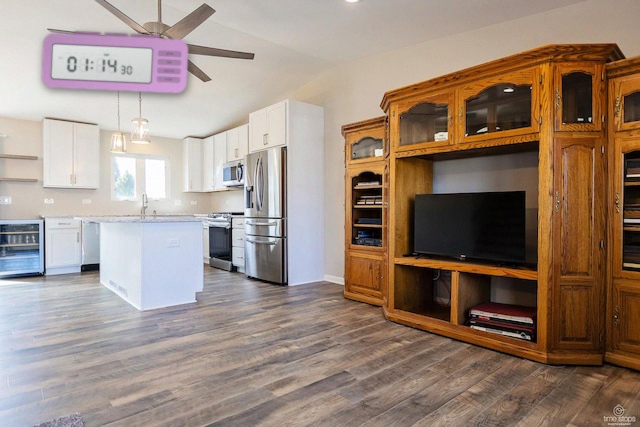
1,14
